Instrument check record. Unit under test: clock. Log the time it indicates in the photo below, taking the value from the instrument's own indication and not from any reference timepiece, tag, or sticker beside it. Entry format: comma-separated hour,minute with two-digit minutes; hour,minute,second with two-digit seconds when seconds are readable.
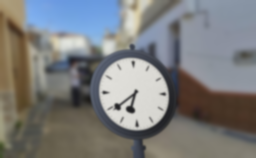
6,39
